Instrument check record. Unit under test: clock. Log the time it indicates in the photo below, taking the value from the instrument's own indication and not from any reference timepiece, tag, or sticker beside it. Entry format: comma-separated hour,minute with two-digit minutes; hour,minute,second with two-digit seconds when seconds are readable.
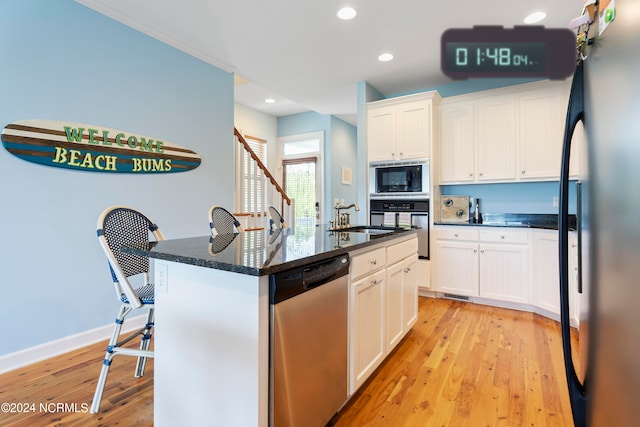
1,48
